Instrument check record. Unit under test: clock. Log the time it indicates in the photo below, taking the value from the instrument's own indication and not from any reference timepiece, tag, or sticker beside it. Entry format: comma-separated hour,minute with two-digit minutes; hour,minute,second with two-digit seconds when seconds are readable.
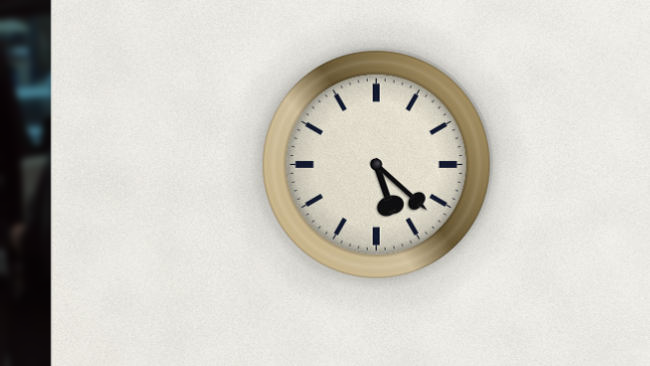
5,22
